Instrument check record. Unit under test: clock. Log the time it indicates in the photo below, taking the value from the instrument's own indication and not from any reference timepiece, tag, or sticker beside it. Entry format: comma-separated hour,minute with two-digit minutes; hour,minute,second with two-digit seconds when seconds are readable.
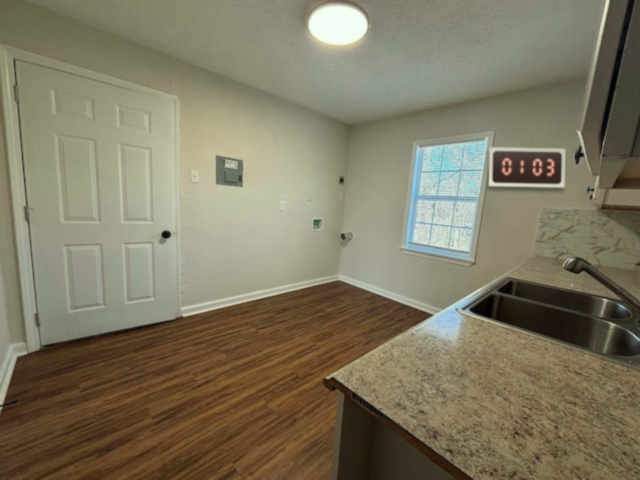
1,03
